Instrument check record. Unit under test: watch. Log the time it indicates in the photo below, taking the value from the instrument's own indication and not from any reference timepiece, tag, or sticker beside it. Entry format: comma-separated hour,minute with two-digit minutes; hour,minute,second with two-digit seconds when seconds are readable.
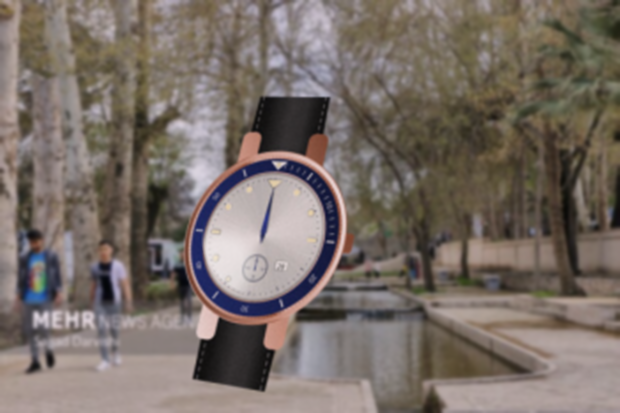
12,00
